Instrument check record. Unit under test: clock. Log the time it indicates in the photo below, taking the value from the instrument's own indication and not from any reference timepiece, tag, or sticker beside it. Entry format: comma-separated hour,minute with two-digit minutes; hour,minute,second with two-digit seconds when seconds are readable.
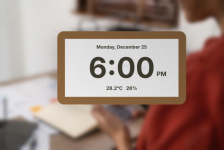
6,00
